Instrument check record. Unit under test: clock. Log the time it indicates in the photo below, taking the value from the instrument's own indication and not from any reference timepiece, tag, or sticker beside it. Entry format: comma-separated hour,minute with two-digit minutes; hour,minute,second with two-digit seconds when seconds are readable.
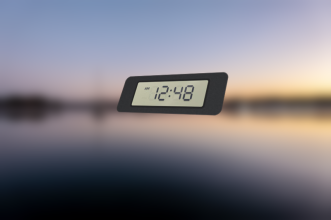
12,48
